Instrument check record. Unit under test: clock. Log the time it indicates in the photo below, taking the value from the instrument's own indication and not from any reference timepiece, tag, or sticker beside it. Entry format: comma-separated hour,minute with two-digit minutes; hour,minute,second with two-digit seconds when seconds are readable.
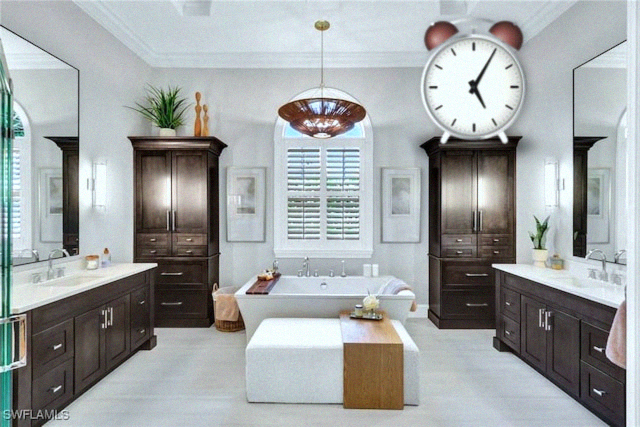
5,05
